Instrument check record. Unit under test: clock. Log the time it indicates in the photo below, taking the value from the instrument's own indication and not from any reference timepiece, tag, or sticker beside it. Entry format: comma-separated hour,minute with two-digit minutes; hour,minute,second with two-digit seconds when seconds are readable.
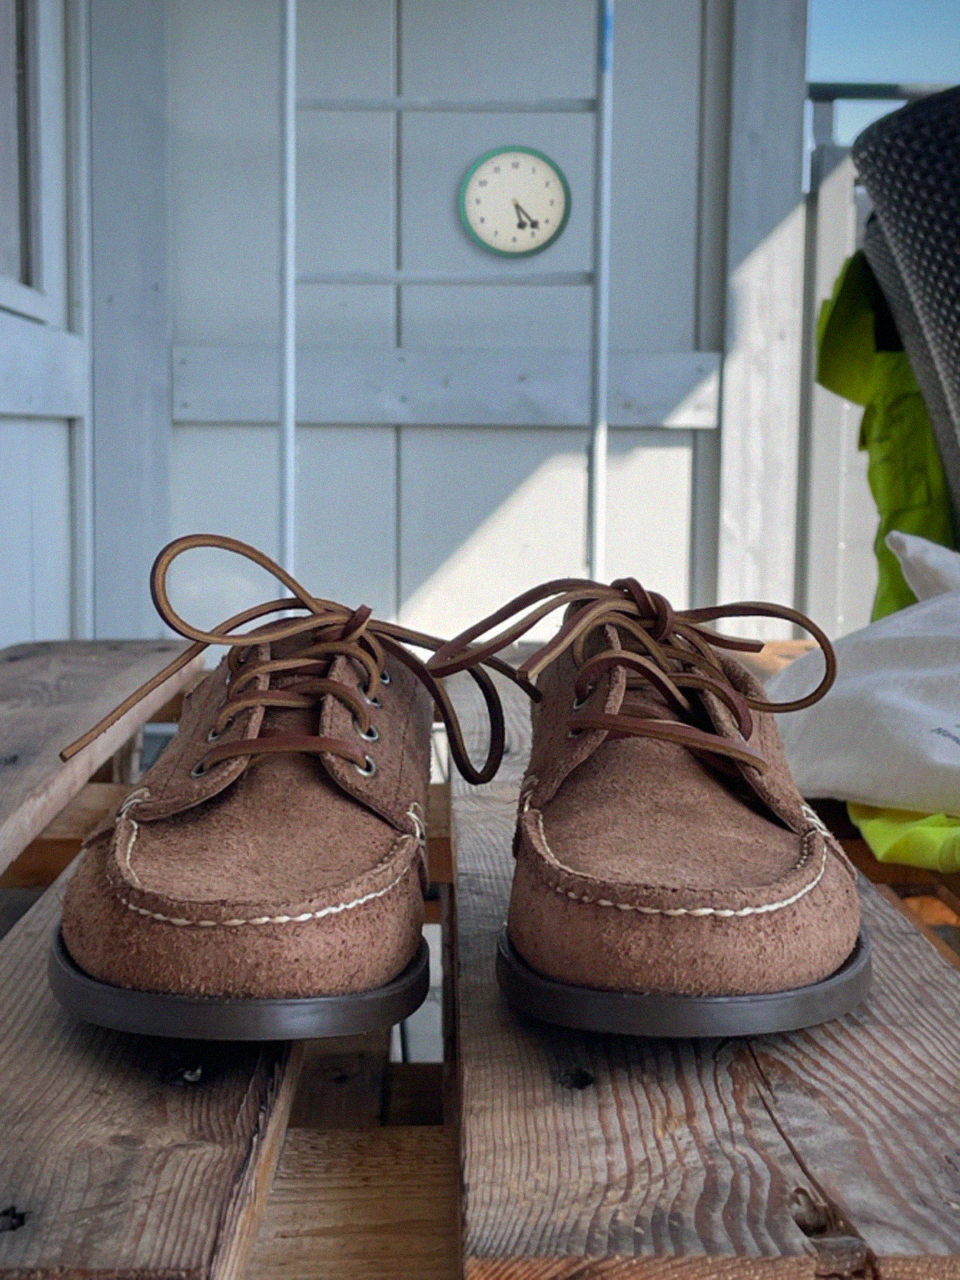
5,23
